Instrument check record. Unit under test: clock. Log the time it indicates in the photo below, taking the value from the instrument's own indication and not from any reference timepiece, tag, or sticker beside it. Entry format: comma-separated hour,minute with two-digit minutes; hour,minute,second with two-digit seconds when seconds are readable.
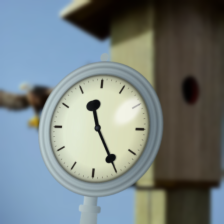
11,25
